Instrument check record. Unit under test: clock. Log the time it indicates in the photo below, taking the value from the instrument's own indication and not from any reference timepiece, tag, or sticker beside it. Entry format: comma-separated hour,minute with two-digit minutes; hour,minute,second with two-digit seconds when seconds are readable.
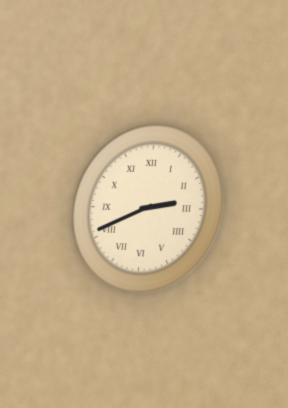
2,41
